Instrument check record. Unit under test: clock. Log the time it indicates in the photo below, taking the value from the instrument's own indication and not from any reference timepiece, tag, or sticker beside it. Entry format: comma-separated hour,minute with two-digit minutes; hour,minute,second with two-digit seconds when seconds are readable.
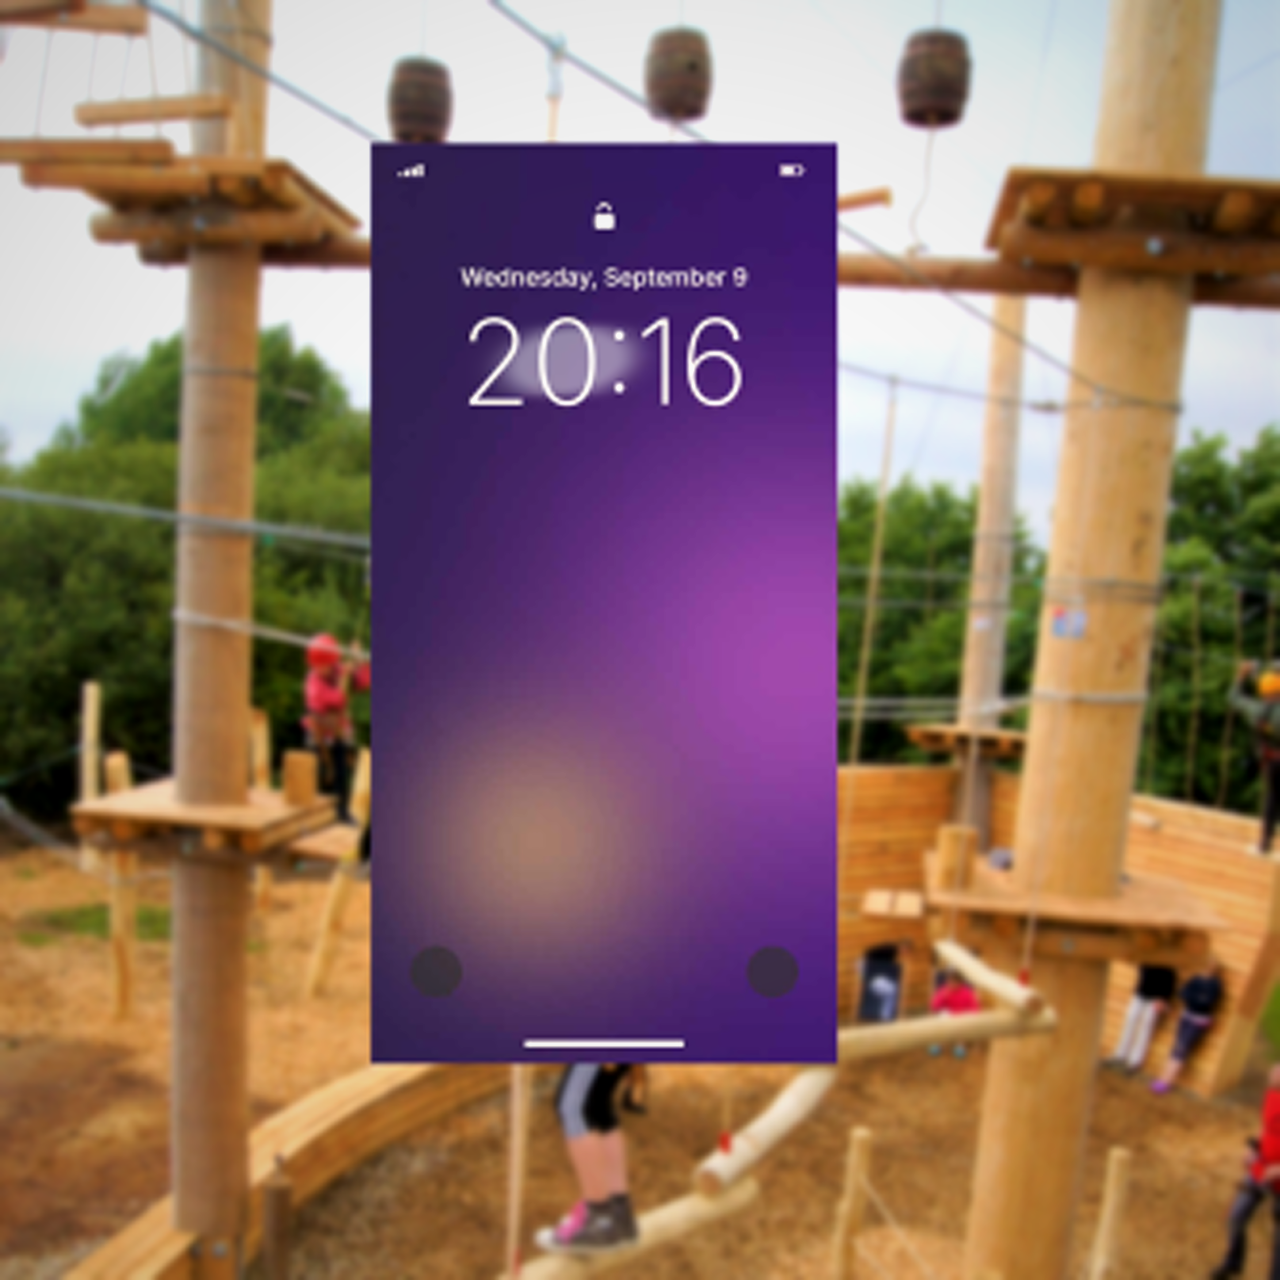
20,16
